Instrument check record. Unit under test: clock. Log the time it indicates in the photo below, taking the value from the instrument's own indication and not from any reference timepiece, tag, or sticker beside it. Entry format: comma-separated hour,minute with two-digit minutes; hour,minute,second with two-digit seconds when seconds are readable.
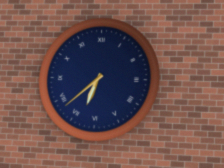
6,38
